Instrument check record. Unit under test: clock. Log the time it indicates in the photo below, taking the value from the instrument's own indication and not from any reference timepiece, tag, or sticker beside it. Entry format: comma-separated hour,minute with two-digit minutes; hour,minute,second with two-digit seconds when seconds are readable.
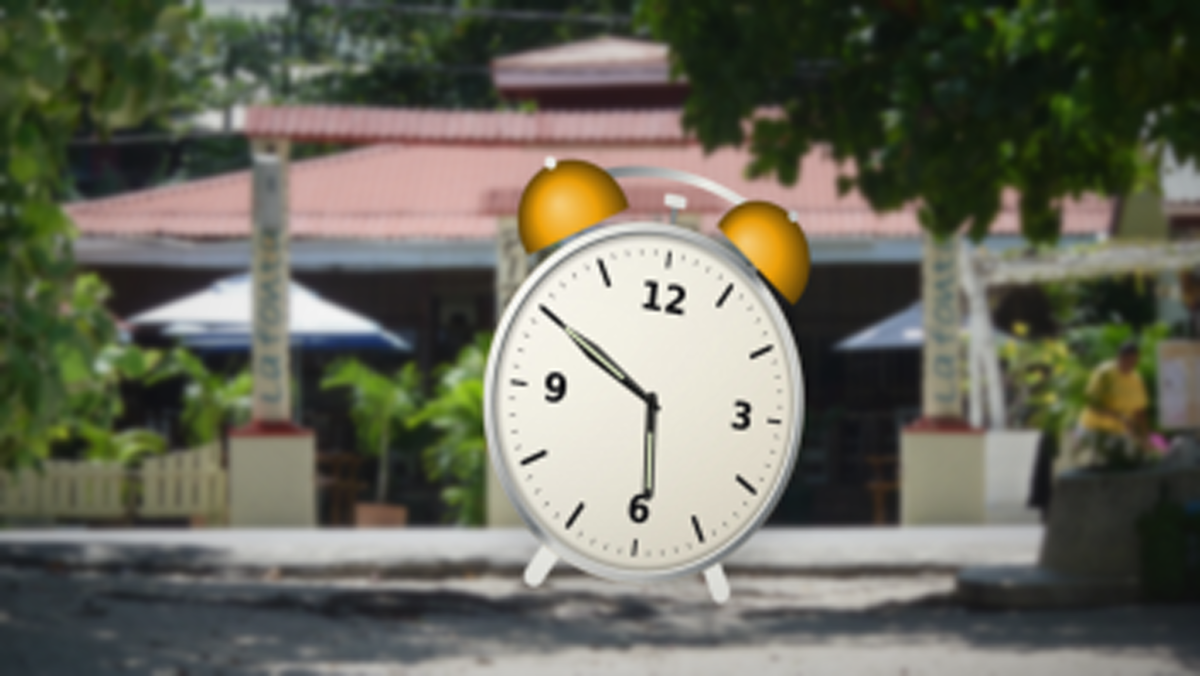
5,50
